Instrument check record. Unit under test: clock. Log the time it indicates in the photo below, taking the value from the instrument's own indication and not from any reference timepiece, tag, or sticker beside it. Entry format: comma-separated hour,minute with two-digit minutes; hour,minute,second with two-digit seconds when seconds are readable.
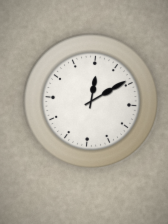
12,09
